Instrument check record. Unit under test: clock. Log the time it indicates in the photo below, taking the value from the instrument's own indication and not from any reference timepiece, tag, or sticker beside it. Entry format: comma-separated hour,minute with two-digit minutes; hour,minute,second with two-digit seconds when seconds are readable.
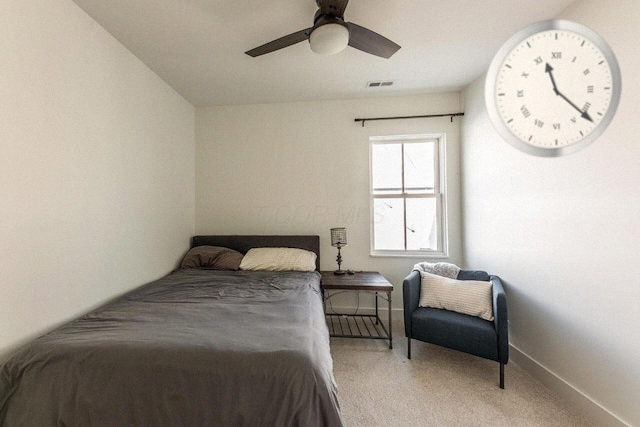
11,22
